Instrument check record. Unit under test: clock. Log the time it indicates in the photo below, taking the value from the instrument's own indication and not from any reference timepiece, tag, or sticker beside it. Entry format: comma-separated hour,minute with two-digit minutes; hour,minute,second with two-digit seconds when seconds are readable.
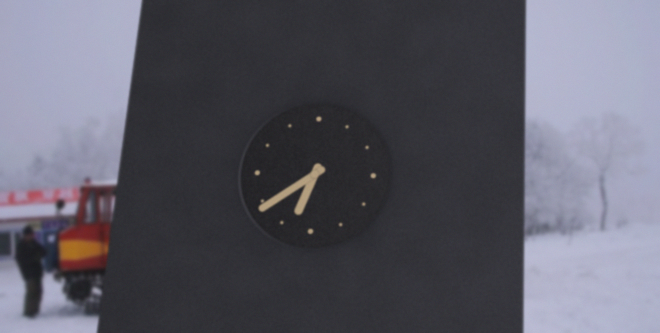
6,39
